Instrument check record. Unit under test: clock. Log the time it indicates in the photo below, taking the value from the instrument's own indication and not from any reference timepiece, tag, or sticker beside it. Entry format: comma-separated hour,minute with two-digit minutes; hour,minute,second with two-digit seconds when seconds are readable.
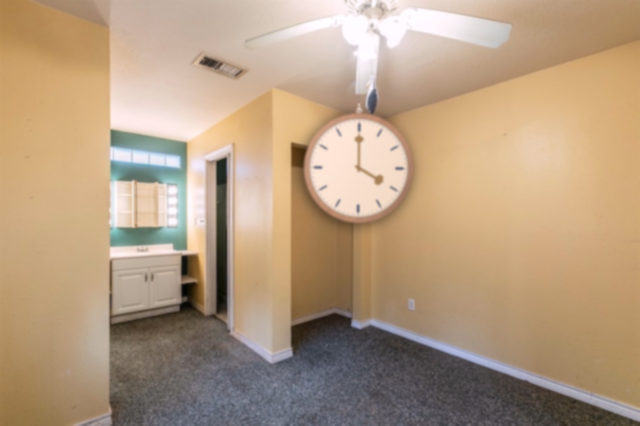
4,00
